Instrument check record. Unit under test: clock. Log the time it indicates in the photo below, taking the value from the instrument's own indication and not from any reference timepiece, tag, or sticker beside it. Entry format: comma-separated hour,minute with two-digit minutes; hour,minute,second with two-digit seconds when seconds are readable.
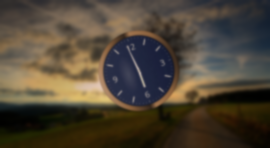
5,59
